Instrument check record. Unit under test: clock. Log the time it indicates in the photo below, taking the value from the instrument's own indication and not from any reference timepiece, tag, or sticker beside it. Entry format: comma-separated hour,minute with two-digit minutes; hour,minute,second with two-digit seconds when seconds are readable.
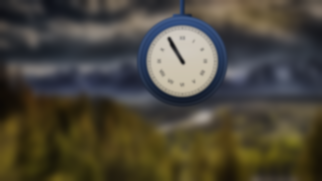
10,55
